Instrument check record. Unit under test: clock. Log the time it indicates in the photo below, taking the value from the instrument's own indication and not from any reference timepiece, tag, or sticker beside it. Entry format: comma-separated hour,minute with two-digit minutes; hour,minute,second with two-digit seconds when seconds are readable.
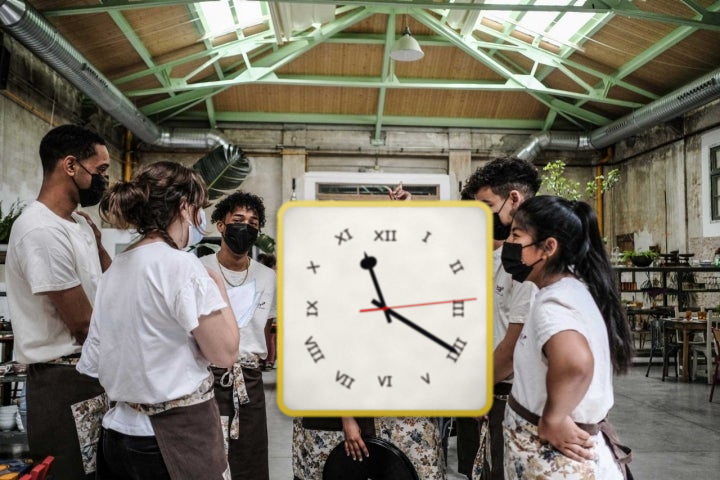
11,20,14
